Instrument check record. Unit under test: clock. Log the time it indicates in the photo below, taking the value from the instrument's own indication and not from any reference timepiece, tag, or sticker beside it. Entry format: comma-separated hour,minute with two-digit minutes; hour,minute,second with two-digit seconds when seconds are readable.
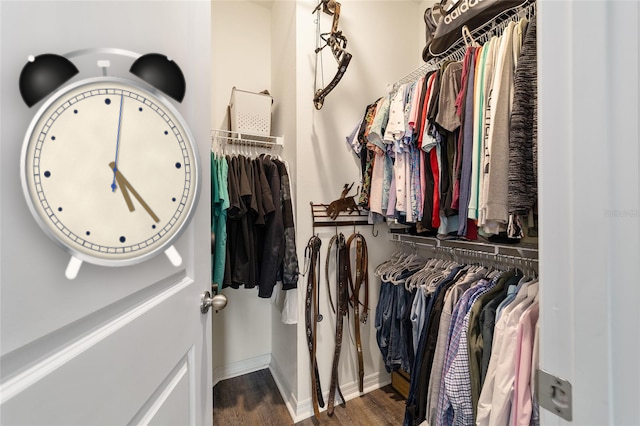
5,24,02
